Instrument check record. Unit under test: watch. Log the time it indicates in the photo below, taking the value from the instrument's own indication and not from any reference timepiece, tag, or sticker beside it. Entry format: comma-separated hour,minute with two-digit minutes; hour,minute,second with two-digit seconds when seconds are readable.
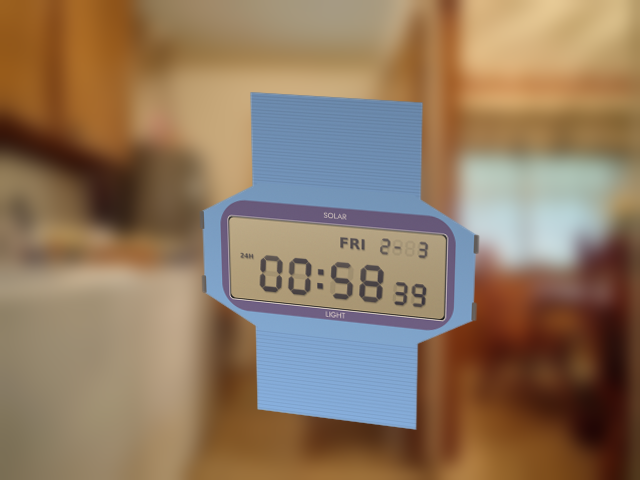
0,58,39
